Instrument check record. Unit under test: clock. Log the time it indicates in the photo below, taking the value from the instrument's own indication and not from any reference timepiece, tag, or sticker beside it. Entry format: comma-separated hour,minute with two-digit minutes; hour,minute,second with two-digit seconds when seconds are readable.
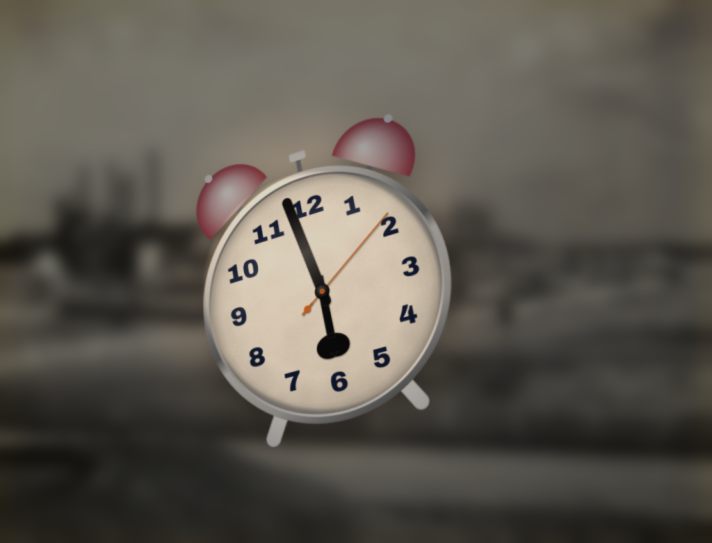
5,58,09
